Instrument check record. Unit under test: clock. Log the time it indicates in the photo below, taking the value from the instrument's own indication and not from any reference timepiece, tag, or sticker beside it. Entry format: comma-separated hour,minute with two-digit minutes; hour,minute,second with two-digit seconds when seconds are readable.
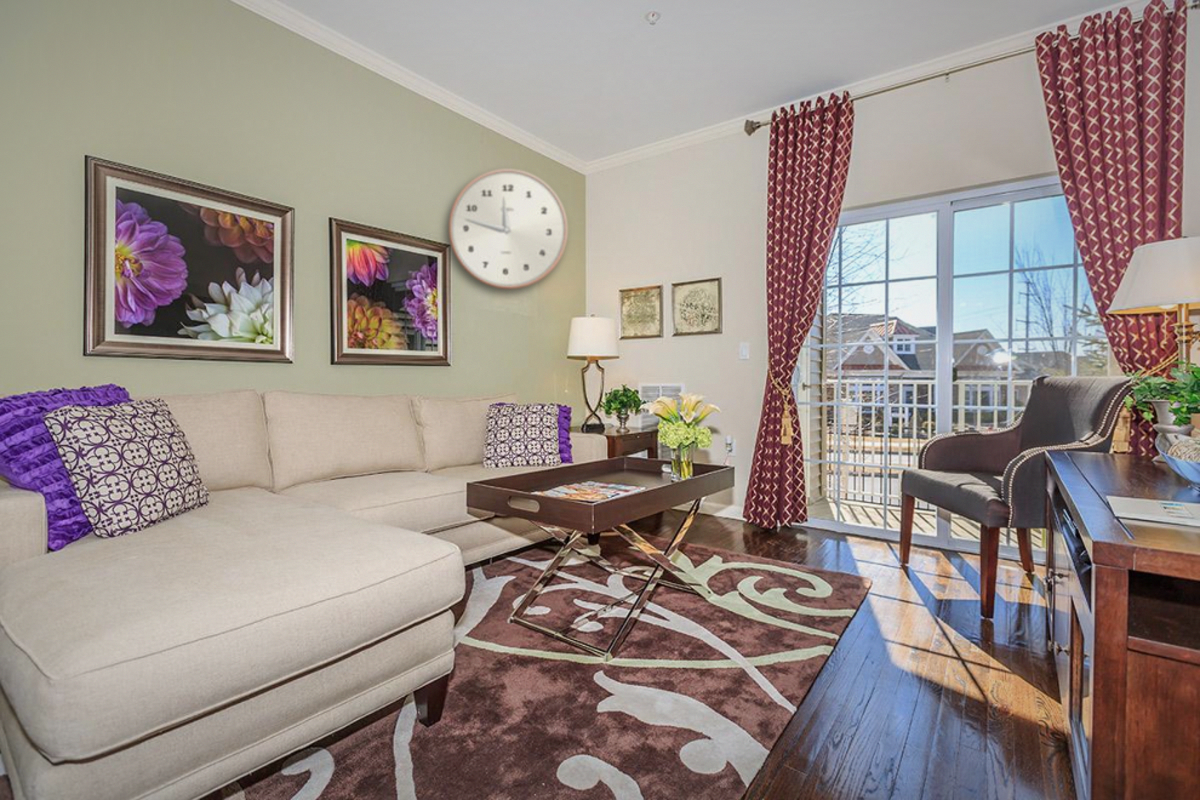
11,47
